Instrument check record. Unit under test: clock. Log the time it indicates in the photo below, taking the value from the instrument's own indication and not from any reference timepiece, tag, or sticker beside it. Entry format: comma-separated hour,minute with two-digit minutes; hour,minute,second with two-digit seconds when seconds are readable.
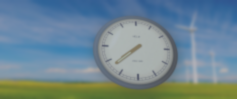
7,38
